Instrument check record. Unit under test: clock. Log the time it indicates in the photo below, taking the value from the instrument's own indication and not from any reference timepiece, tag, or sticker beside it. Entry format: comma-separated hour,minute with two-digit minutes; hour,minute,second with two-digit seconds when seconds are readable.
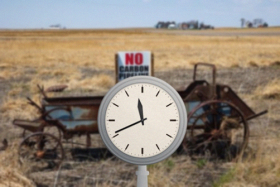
11,41
